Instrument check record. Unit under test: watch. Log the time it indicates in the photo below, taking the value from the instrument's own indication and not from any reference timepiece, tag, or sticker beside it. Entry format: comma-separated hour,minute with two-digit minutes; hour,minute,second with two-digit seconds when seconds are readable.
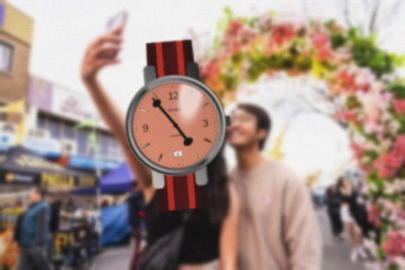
4,54
